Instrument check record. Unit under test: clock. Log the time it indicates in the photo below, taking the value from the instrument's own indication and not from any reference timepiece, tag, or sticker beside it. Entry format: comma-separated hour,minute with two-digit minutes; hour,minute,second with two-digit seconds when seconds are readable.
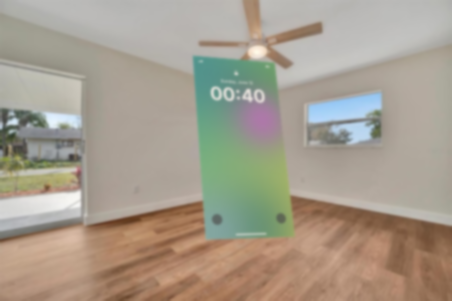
0,40
